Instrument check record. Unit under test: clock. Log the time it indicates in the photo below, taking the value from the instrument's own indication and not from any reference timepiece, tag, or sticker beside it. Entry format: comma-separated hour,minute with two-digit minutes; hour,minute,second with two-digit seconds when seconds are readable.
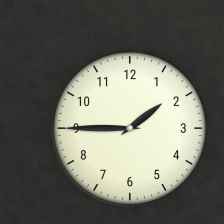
1,45
